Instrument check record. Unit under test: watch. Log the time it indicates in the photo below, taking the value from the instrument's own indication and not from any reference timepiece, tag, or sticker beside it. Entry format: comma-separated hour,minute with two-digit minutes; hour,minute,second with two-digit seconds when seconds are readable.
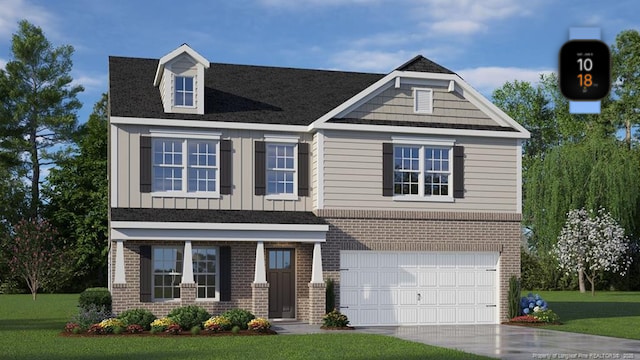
10,18
